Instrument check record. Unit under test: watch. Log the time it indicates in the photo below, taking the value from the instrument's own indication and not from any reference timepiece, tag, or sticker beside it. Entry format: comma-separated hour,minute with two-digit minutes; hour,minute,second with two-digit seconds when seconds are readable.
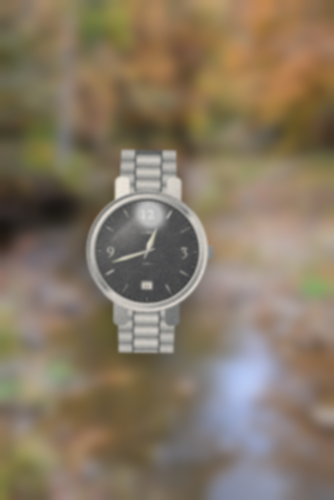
12,42
